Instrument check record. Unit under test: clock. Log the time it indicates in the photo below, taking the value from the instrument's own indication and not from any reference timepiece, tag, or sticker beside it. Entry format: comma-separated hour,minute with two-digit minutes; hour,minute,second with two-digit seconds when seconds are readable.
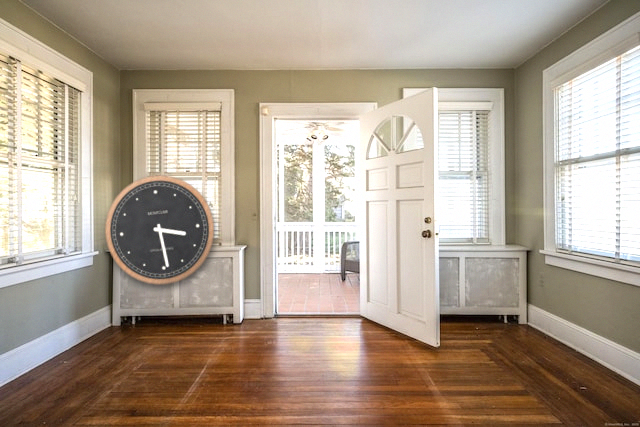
3,29
